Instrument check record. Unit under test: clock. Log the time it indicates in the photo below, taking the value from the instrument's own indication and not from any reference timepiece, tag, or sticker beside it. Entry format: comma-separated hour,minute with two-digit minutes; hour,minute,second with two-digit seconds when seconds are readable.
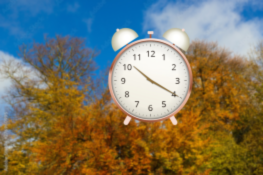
10,20
